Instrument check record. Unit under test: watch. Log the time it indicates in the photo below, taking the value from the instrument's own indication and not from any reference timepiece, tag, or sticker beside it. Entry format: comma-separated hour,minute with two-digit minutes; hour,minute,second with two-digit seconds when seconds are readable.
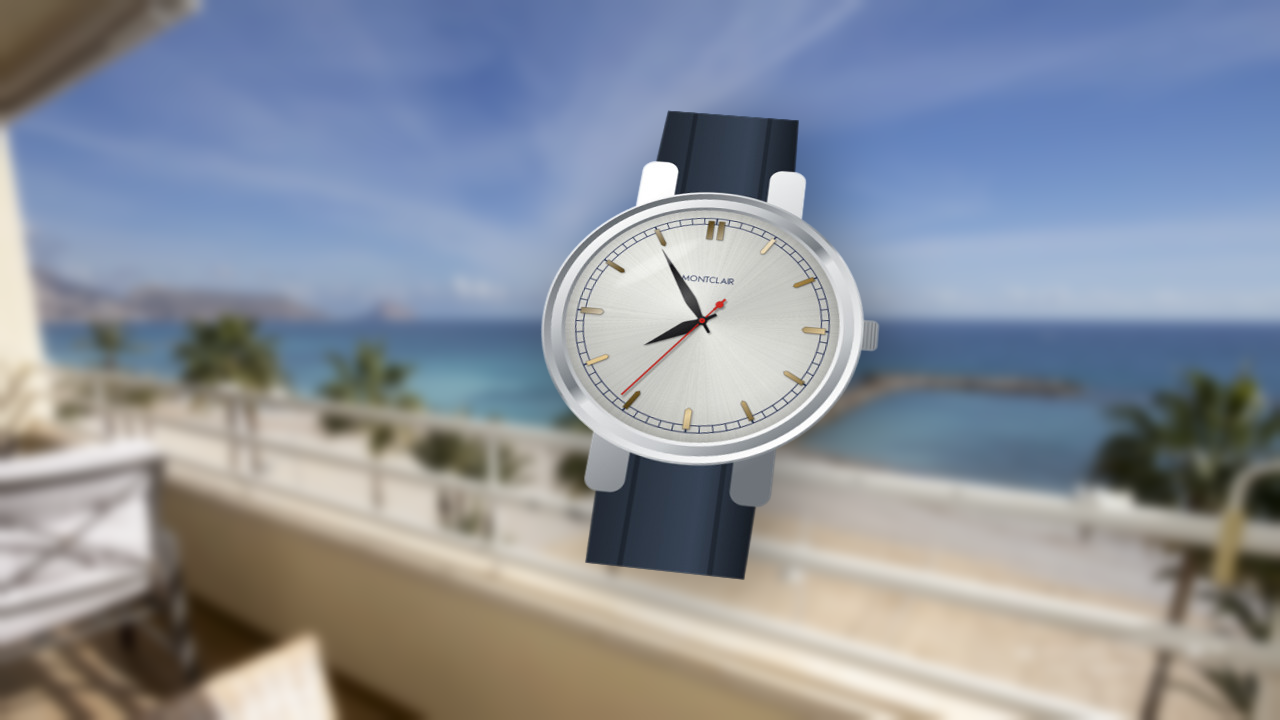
7,54,36
